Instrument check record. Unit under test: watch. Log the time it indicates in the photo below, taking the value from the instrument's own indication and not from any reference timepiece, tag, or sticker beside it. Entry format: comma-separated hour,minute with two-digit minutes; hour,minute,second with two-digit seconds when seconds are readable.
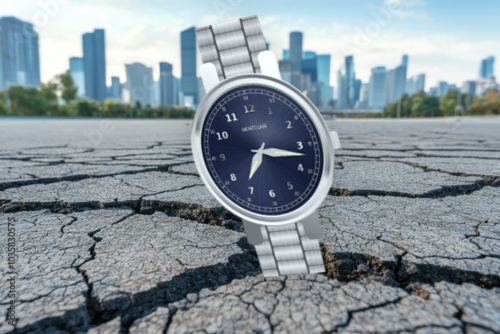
7,17
